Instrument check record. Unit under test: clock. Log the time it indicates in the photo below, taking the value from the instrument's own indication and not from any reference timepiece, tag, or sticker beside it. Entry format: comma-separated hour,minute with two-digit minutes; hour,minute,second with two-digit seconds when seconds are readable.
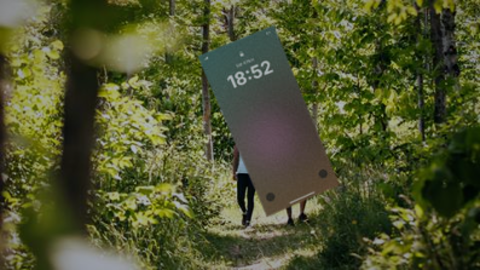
18,52
